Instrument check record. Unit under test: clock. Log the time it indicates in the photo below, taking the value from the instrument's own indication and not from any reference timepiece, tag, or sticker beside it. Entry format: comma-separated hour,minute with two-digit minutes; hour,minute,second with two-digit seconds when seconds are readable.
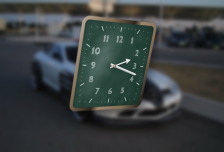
2,18
